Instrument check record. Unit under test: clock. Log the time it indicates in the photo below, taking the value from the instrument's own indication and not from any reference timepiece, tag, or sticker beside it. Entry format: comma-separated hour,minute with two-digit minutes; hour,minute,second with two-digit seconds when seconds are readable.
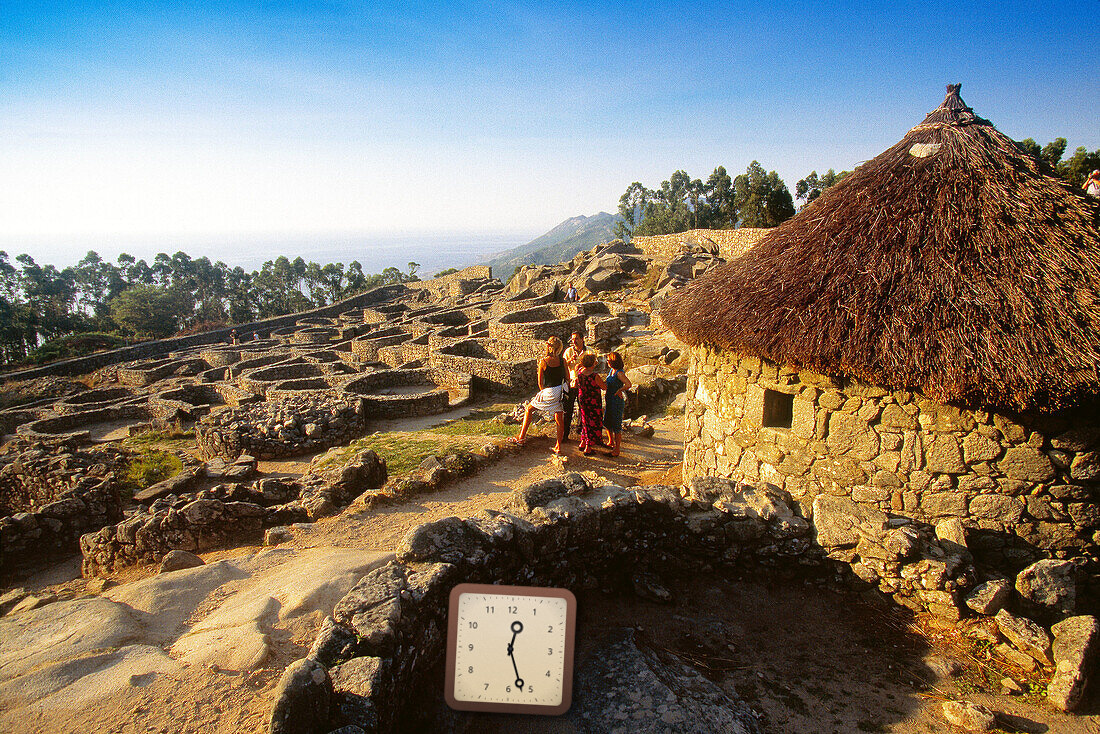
12,27
